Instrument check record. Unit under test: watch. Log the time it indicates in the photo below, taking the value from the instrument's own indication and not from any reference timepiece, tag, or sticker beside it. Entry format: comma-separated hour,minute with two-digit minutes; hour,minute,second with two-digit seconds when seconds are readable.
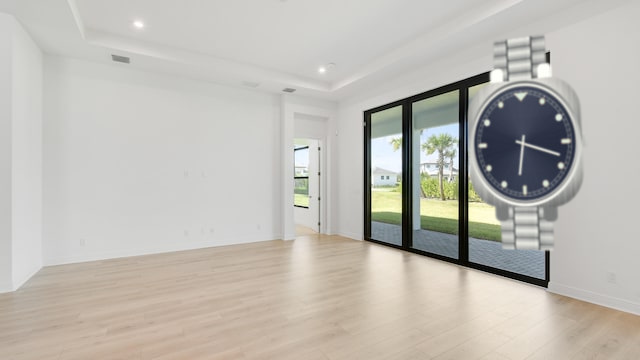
6,18
